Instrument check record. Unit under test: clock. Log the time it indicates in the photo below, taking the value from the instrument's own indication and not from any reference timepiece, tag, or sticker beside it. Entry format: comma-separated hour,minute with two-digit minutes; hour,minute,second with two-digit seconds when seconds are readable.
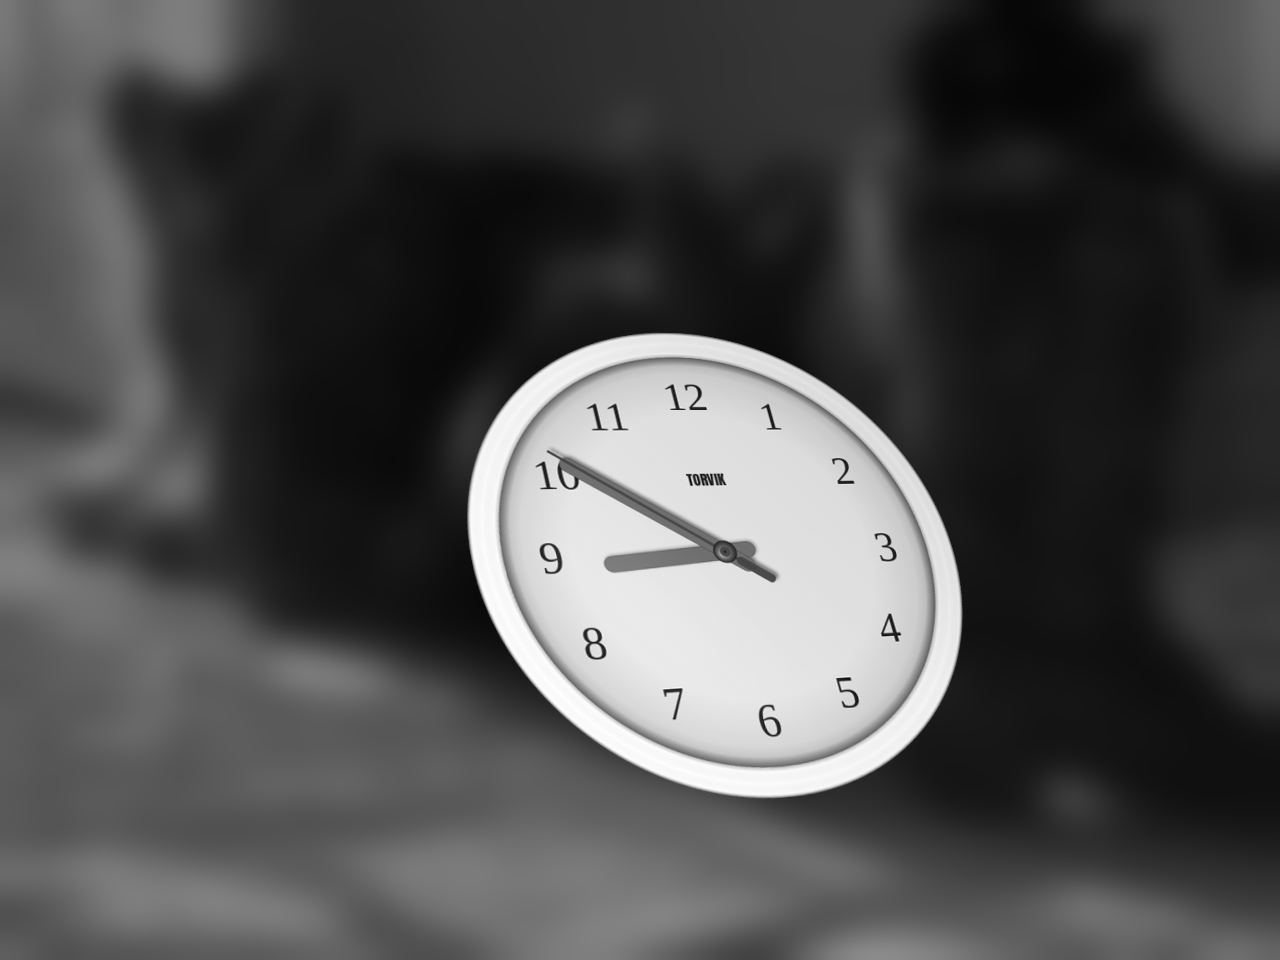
8,50,51
